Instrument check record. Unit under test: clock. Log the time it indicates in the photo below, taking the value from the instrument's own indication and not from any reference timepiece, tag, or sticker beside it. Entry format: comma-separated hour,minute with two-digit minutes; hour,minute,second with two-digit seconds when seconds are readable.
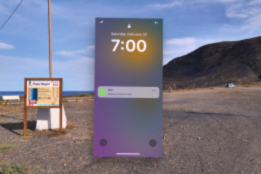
7,00
